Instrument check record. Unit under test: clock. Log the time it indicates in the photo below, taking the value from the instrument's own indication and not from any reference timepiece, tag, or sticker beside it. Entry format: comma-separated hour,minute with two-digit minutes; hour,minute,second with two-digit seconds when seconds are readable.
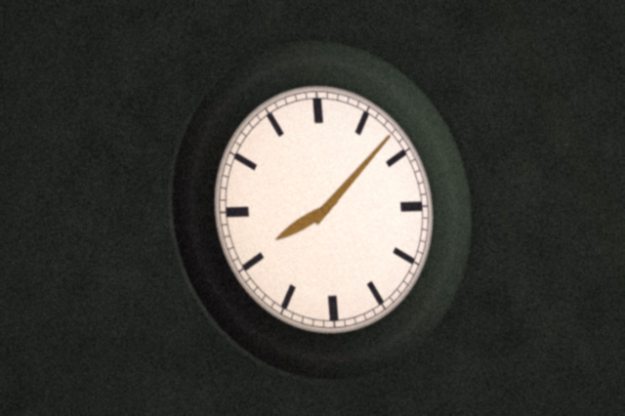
8,08
